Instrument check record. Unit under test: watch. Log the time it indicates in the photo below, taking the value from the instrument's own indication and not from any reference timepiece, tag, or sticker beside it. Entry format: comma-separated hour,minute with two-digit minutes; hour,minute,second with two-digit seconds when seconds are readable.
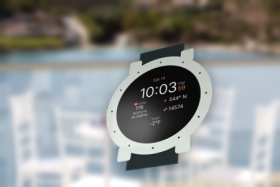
10,03
